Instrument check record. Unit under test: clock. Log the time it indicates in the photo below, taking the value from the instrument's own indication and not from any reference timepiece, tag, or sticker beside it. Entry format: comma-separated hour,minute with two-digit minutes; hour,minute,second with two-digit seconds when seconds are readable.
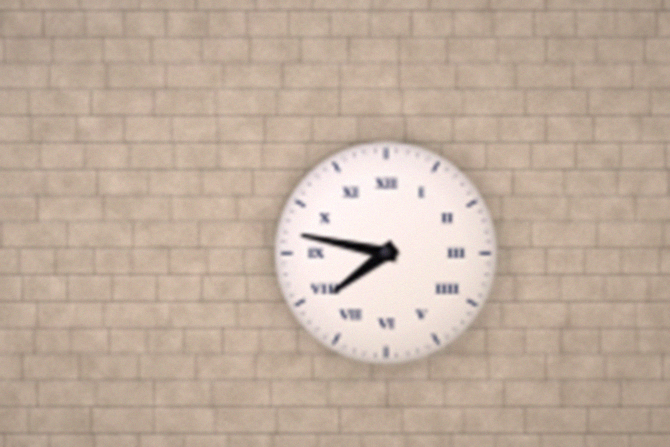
7,47
